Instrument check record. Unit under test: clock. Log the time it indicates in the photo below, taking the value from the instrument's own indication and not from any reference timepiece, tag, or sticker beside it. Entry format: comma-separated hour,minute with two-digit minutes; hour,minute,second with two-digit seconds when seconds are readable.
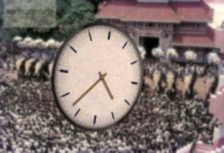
4,37
